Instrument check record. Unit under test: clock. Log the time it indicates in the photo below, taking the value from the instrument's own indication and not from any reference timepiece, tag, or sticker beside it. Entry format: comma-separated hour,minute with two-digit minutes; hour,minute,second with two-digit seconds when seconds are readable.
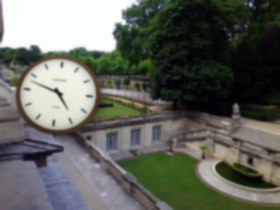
4,48
